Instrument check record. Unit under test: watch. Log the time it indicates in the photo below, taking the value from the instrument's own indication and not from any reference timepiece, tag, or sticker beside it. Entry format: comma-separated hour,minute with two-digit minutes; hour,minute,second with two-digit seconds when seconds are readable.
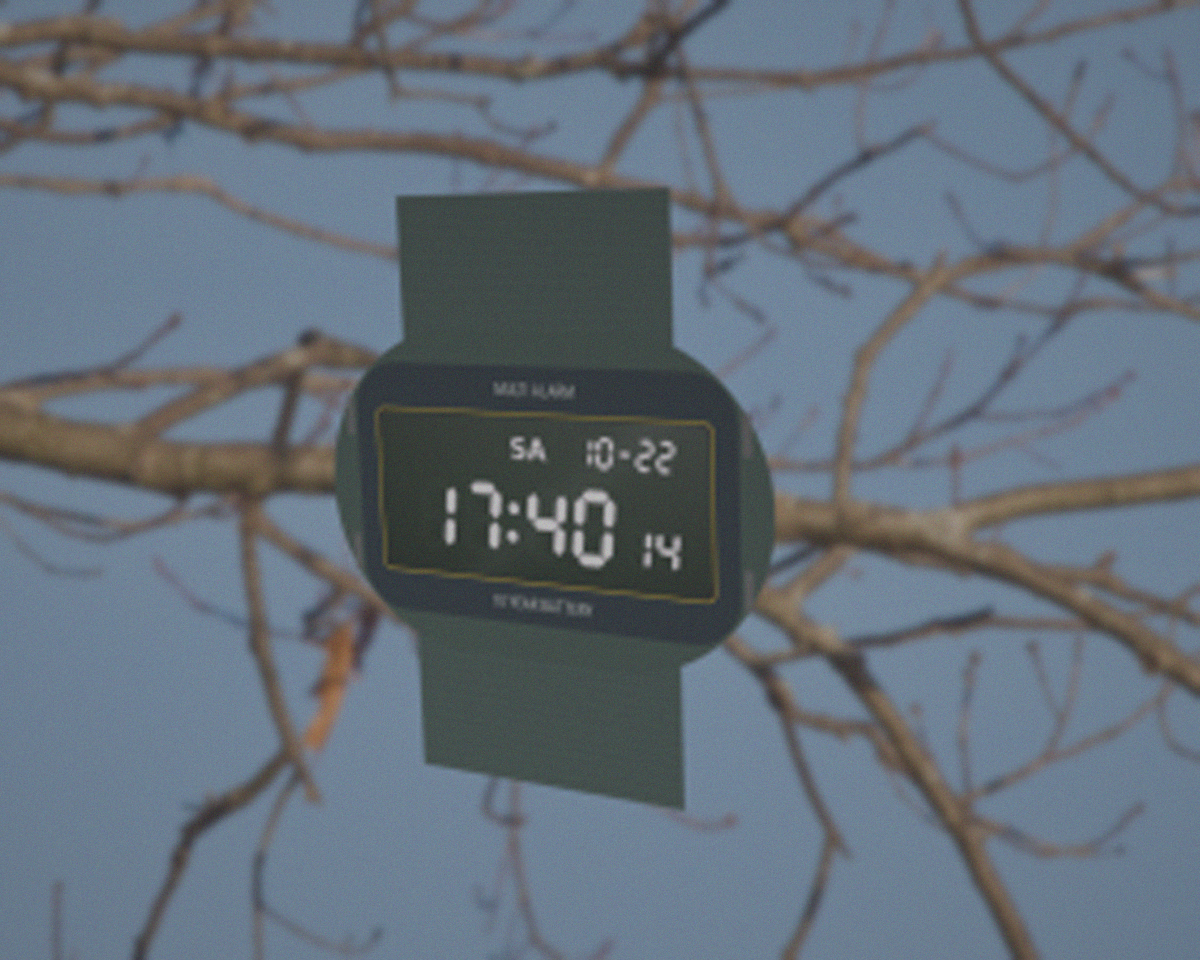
17,40,14
